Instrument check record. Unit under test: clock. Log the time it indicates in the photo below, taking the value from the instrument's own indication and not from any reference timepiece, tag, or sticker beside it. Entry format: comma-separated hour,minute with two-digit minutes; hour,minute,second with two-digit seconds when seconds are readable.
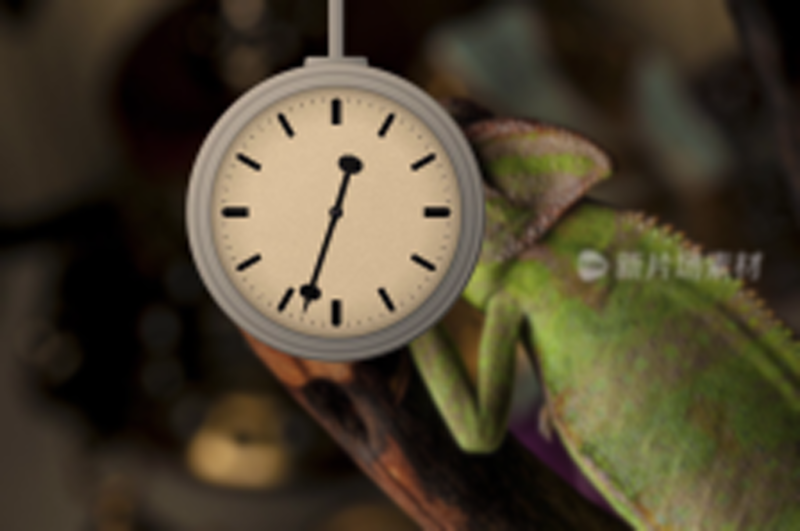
12,33
